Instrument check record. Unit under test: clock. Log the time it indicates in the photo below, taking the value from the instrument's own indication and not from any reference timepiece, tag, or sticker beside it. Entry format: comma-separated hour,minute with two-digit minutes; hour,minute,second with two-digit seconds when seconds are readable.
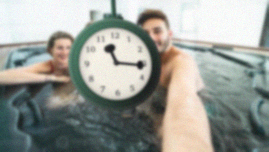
11,16
